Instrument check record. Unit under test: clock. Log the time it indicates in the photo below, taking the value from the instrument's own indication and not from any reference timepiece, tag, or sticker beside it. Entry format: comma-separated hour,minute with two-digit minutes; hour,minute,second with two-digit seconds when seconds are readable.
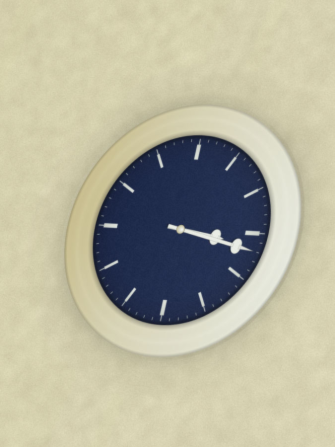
3,17
